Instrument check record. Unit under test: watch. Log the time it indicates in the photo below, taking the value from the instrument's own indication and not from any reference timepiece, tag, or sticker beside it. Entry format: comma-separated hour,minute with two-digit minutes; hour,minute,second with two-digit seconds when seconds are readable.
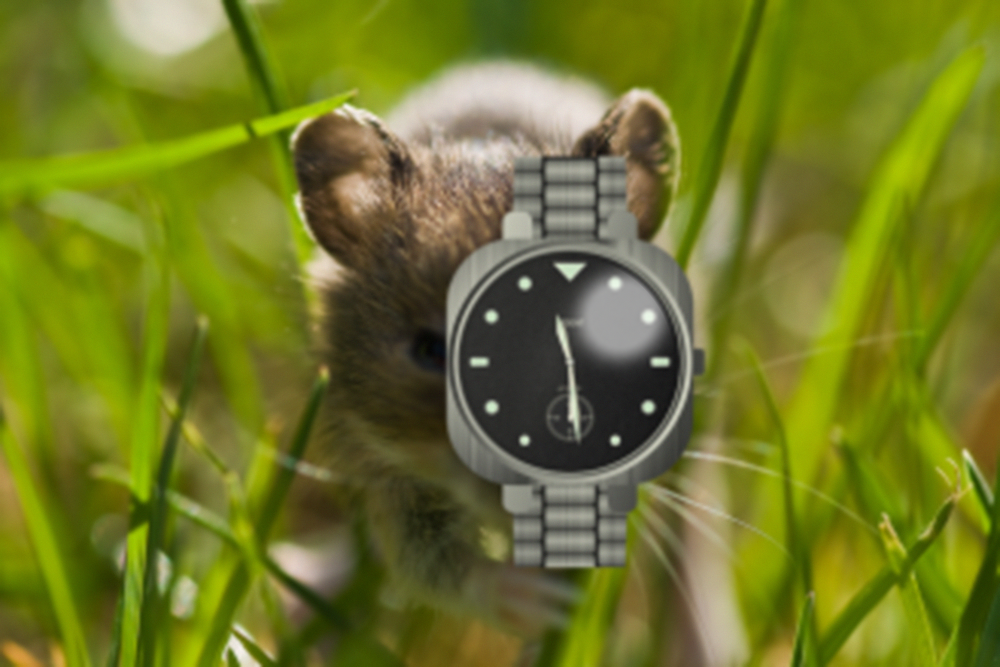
11,29
